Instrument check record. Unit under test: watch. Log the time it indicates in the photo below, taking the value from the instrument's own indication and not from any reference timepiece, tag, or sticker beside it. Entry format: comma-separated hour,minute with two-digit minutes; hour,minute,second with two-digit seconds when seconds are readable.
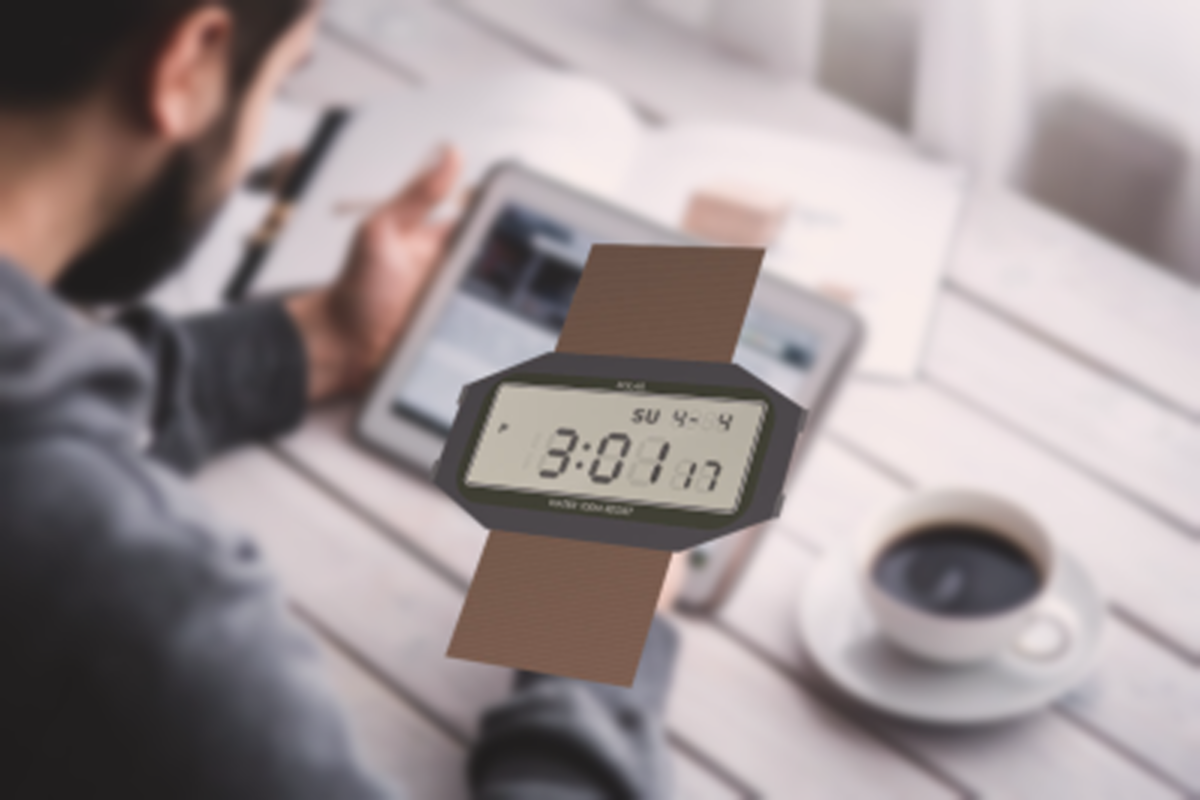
3,01,17
